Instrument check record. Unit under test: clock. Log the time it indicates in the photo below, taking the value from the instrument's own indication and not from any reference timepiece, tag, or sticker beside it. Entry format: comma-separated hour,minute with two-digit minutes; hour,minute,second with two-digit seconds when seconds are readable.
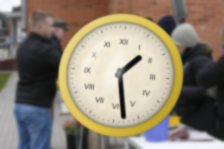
1,28
